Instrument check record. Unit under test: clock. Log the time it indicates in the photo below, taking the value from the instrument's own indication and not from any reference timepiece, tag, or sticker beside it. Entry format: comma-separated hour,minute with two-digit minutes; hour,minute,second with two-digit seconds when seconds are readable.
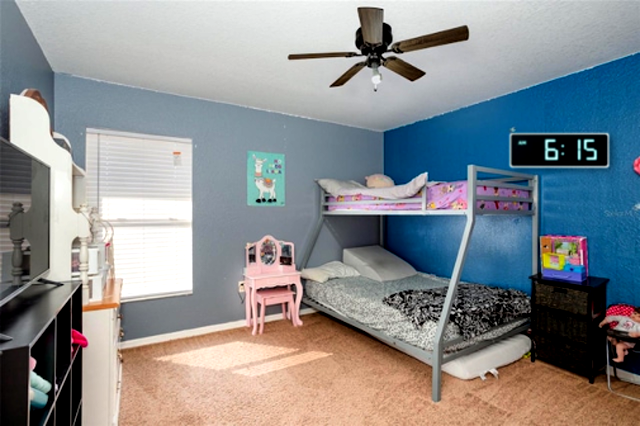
6,15
